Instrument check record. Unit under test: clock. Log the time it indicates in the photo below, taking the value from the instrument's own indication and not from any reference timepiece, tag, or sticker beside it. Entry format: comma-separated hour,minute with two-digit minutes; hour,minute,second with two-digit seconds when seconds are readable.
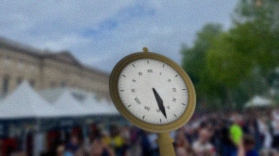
5,28
